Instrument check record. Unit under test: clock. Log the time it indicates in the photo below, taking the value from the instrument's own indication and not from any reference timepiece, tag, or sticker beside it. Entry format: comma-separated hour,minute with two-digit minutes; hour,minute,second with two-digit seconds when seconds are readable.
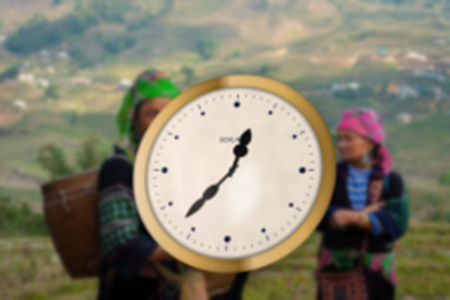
12,37
